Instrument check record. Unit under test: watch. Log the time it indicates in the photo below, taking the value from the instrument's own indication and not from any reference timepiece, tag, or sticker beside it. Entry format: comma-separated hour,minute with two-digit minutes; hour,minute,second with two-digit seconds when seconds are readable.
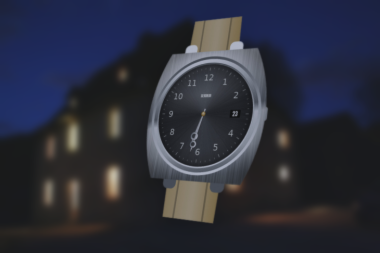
6,32
